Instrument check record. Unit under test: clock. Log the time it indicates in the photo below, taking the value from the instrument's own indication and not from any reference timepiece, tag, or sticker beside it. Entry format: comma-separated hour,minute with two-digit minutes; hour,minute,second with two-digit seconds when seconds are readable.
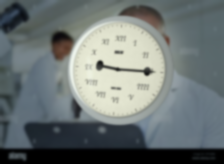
9,15
